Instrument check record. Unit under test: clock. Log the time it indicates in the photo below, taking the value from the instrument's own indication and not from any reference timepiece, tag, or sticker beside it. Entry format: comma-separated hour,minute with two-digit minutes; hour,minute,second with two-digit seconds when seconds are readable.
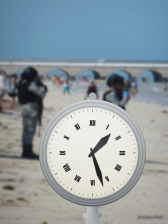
1,27
